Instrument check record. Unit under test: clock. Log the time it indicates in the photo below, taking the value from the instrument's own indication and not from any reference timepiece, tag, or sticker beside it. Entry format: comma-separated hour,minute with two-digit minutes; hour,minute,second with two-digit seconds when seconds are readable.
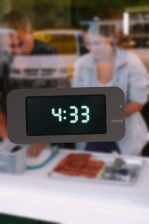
4,33
